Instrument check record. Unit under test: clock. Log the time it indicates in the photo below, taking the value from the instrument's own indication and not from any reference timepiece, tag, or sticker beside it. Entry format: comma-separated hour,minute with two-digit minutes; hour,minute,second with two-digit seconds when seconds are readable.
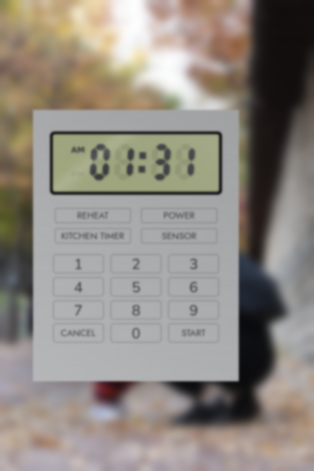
1,31
